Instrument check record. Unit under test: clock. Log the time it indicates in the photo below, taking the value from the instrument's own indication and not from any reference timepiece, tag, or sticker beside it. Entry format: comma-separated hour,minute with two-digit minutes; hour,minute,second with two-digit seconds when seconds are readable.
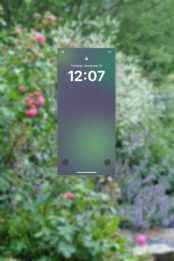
12,07
